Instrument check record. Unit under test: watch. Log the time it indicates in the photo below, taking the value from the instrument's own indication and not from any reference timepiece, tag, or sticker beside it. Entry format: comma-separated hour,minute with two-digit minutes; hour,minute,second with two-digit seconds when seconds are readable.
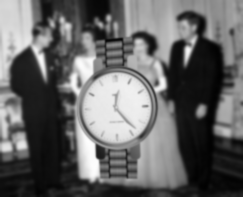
12,23
